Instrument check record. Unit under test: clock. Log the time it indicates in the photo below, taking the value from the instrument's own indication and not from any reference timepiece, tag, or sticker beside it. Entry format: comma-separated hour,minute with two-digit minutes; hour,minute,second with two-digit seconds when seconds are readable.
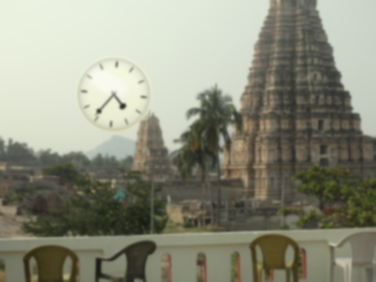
4,36
